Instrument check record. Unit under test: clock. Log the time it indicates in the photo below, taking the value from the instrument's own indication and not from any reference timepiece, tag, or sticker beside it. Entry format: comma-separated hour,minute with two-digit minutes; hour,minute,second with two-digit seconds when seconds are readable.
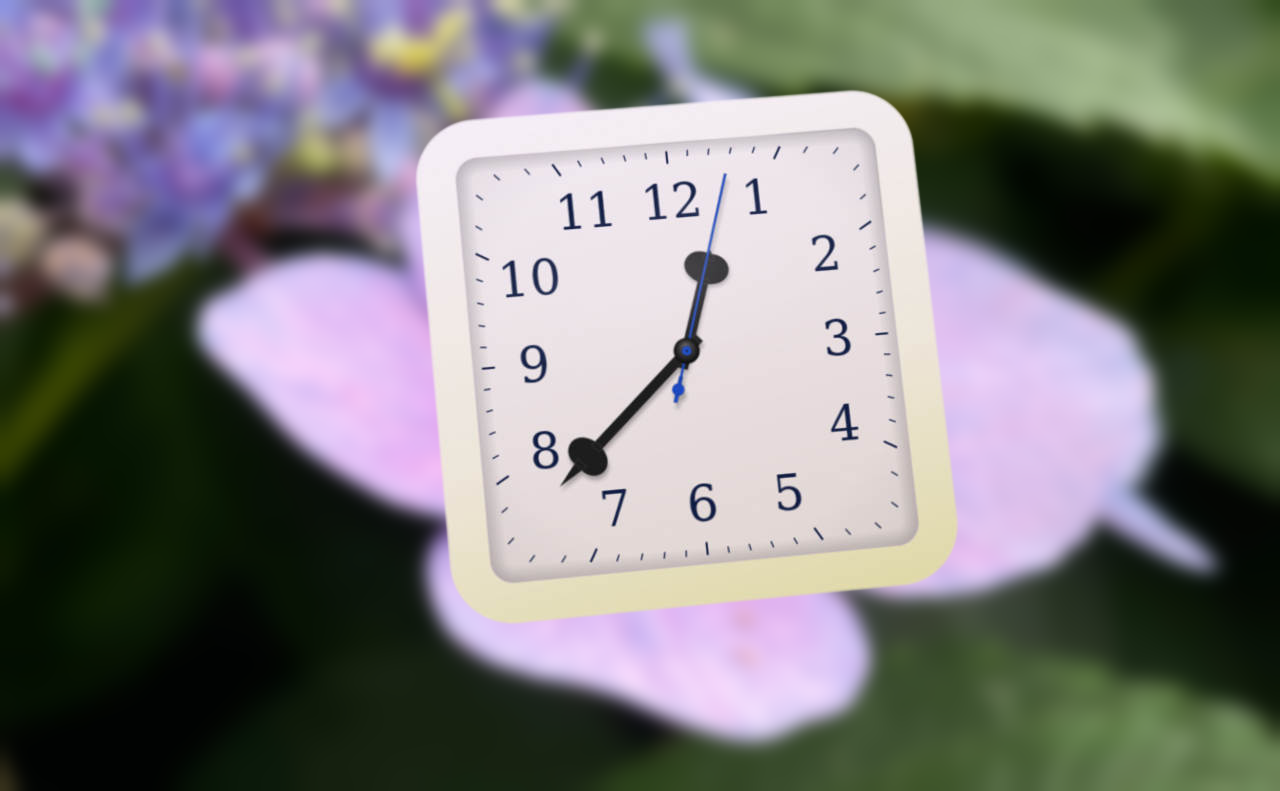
12,38,03
